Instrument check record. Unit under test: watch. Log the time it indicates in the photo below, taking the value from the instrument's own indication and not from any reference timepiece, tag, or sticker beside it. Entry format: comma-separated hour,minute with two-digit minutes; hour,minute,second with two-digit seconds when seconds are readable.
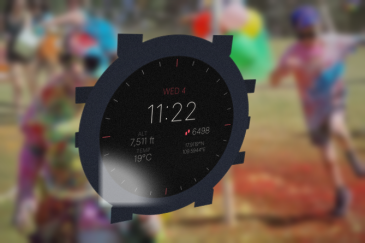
11,22
